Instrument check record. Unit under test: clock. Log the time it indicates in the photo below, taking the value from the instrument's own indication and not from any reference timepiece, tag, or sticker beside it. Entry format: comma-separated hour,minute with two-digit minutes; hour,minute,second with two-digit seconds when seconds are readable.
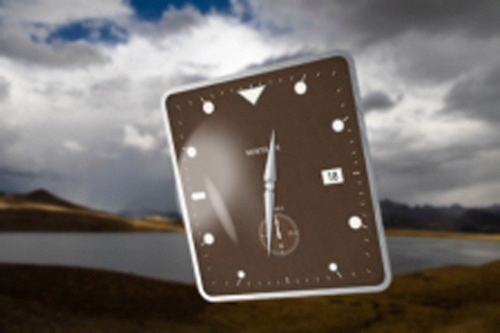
12,32
